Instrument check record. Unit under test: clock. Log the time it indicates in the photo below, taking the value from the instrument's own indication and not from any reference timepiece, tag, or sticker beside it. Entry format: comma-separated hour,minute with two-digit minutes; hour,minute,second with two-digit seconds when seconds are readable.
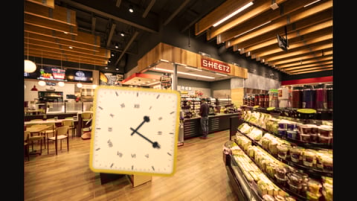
1,20
